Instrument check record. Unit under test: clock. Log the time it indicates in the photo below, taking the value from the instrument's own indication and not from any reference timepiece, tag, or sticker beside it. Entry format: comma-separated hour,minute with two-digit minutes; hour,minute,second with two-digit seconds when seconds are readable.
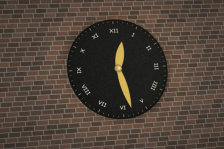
12,28
